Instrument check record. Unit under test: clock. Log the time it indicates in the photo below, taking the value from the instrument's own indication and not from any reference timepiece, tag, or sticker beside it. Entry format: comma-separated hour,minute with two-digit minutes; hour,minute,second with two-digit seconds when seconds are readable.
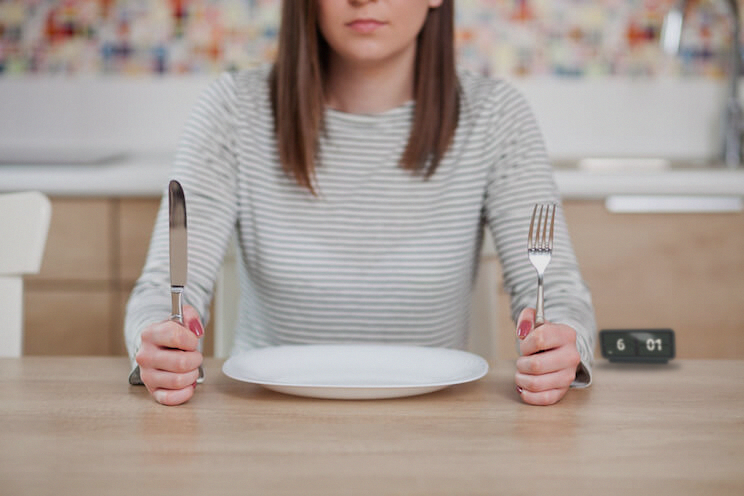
6,01
